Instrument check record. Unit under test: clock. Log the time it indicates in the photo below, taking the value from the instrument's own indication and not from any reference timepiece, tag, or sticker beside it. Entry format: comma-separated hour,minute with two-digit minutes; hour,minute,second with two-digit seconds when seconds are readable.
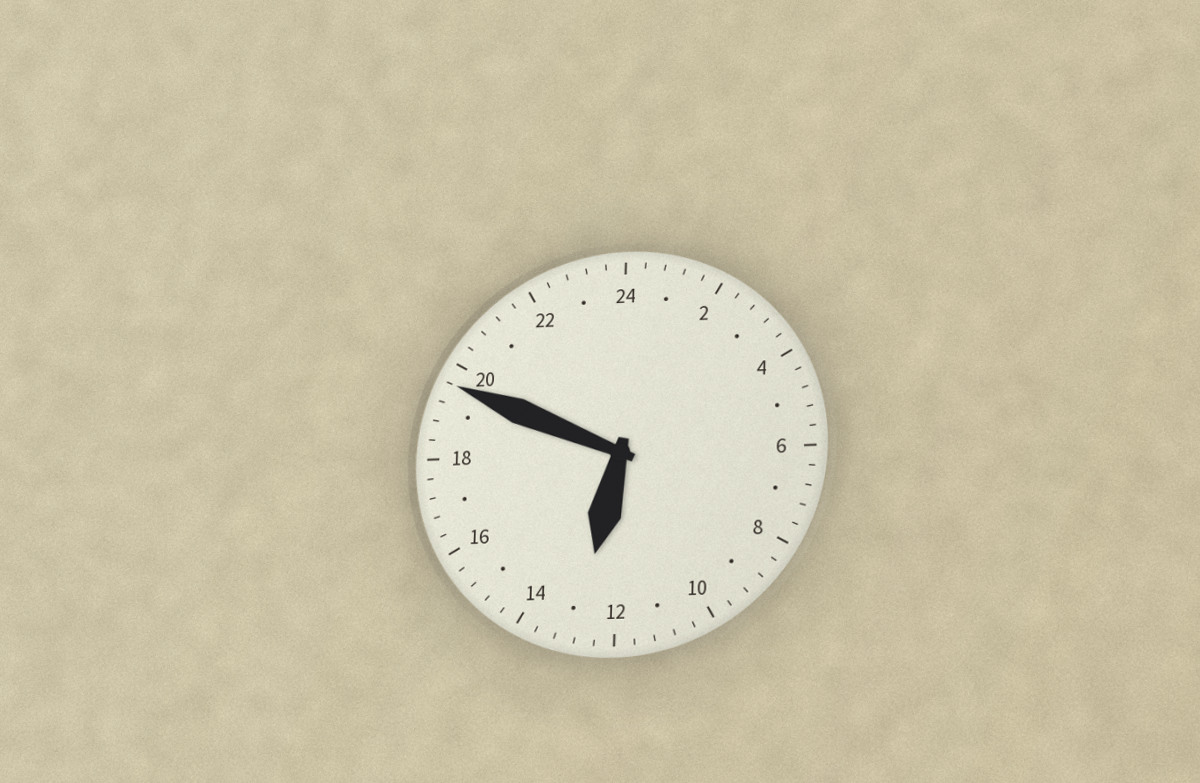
12,49
